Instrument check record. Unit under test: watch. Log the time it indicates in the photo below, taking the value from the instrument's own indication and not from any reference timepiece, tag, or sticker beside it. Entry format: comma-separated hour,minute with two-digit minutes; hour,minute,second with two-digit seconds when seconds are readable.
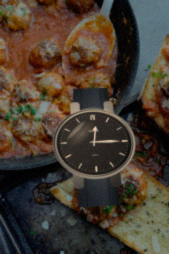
12,15
